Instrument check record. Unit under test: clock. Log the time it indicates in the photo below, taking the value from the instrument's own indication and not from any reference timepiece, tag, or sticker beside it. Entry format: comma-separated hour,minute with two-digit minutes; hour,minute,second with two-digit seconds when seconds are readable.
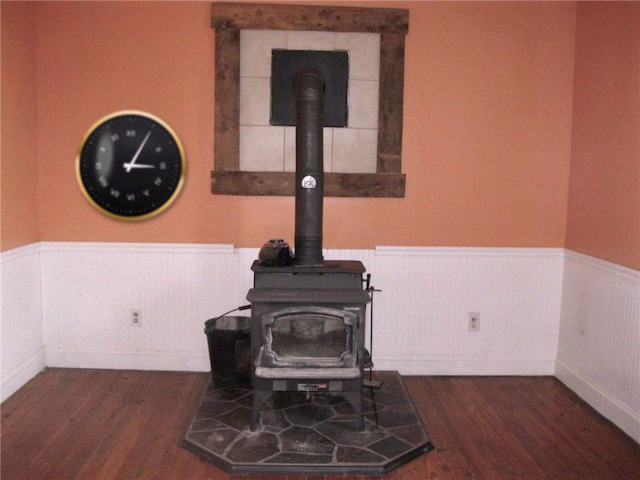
3,05
